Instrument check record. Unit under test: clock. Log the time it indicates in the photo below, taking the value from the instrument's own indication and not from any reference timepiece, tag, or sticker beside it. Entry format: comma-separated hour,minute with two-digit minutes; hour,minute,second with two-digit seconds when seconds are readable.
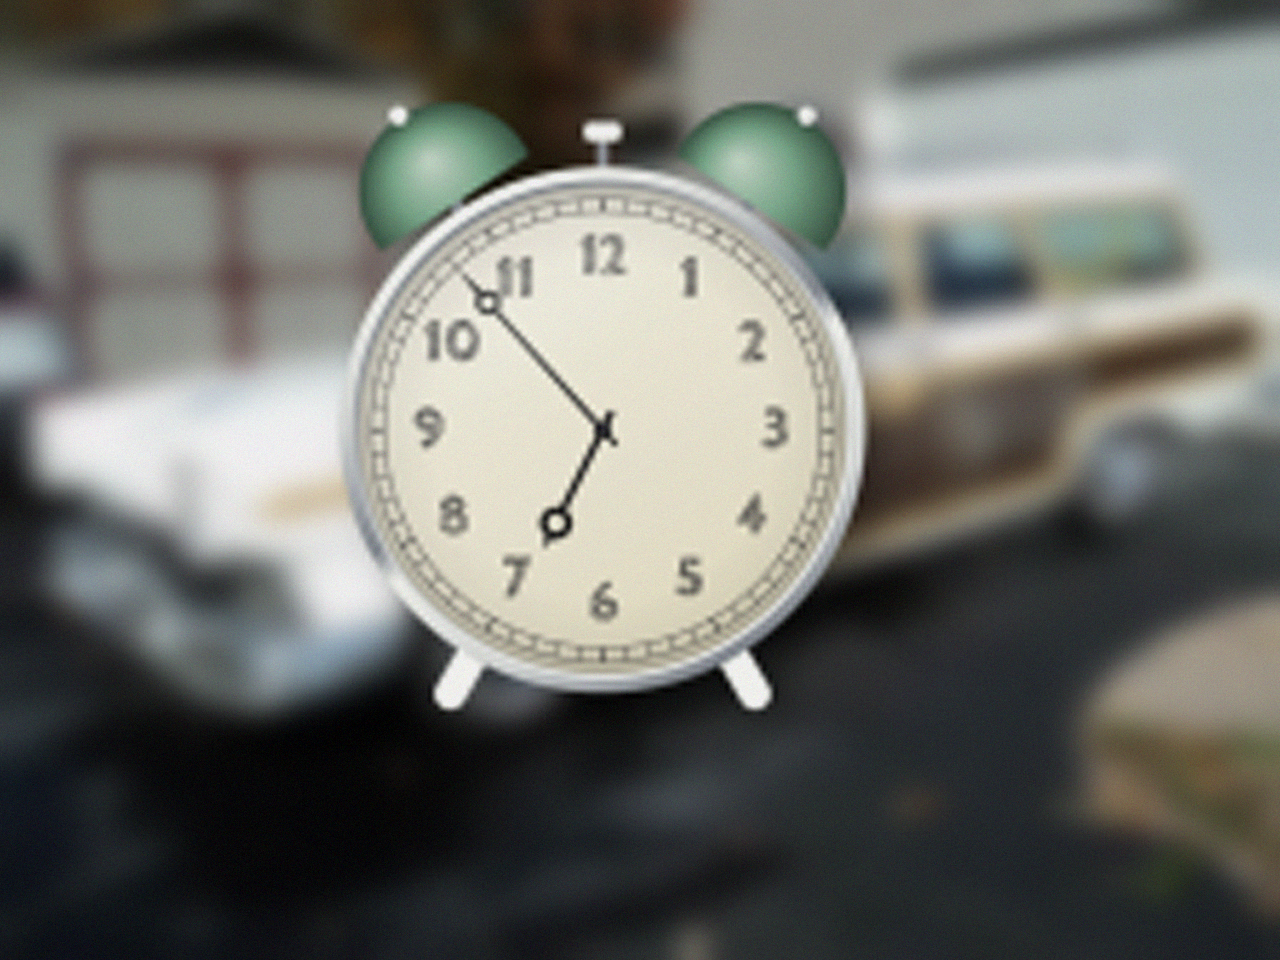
6,53
